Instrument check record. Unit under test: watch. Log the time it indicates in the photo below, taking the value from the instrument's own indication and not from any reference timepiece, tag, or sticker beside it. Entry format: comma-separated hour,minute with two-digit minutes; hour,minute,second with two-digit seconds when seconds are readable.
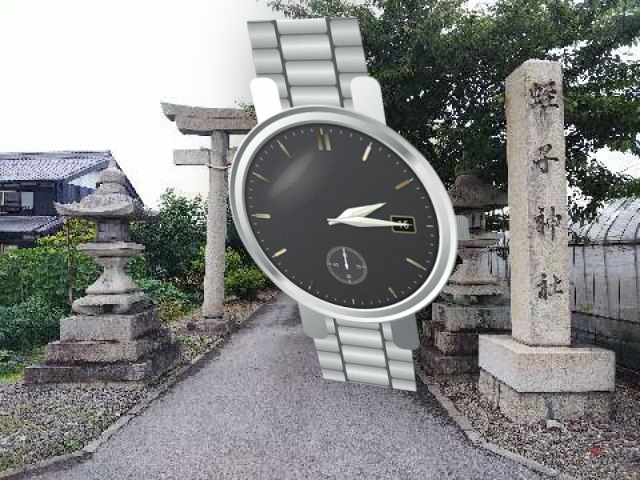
2,15
